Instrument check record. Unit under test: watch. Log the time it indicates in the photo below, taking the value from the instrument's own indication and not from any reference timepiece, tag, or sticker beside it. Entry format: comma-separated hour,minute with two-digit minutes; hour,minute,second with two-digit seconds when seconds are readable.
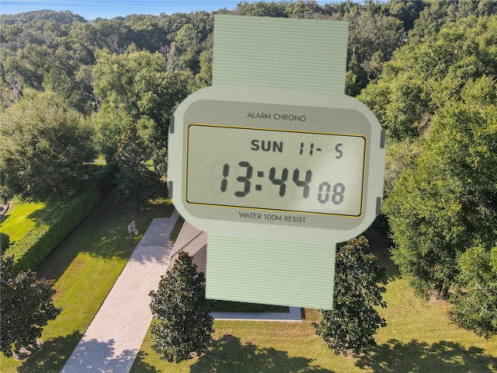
13,44,08
